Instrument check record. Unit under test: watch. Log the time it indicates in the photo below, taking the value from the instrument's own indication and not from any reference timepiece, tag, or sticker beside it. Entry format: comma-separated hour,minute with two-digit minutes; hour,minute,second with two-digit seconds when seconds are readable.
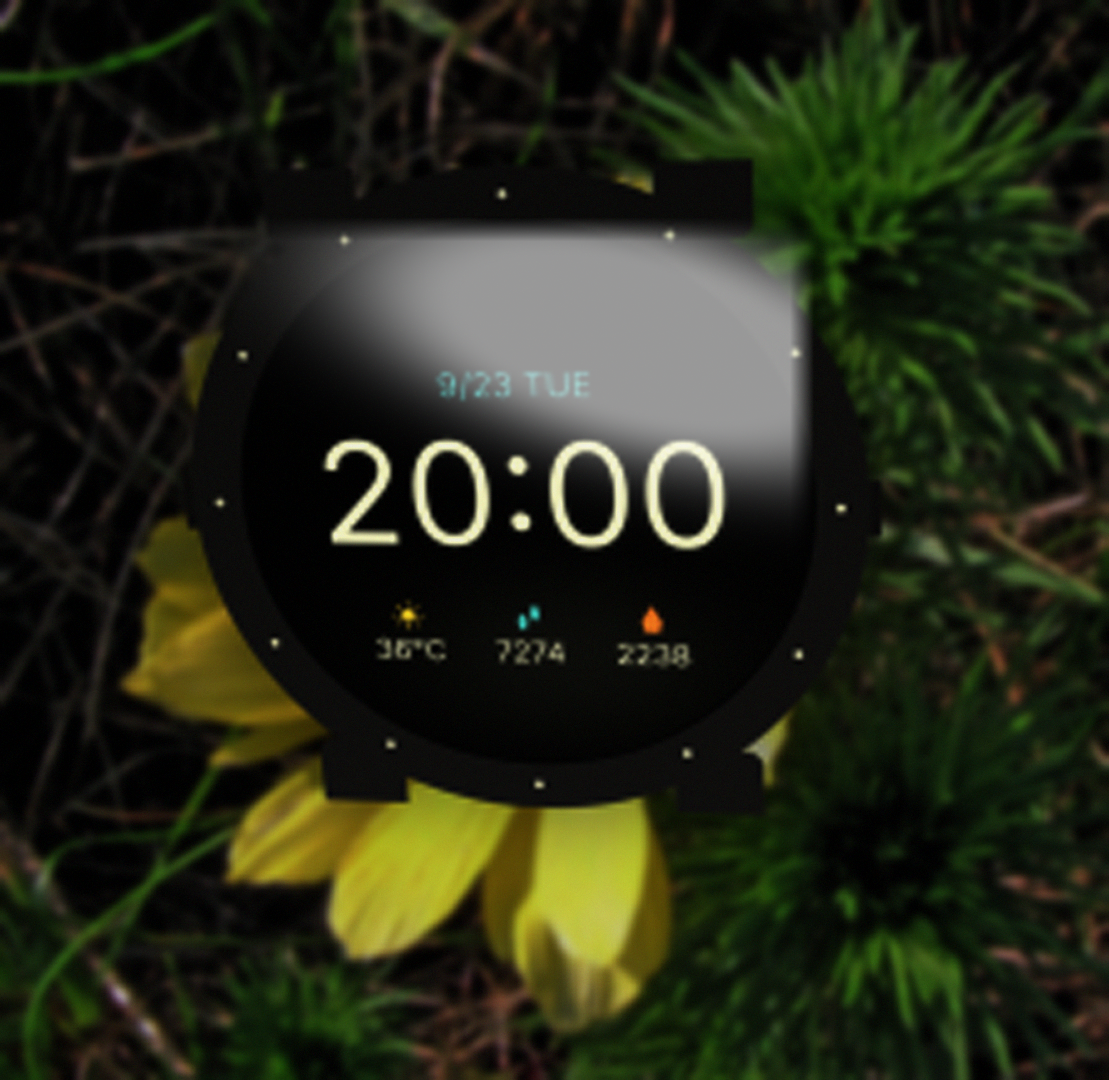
20,00
